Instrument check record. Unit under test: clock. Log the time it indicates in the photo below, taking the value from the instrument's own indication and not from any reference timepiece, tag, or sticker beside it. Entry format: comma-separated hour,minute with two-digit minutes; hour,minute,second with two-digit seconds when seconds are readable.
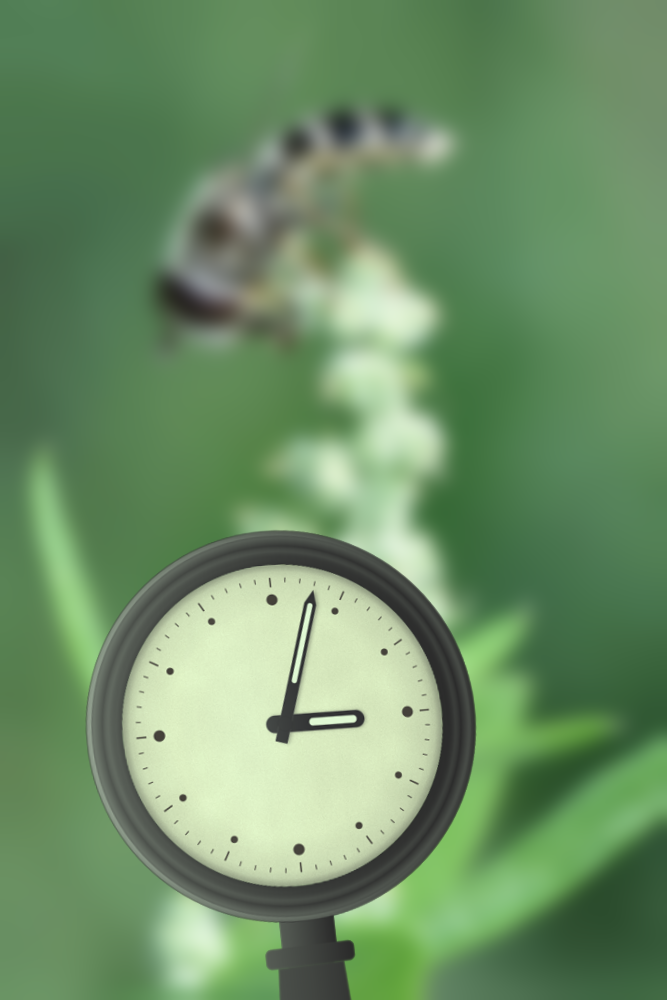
3,03
